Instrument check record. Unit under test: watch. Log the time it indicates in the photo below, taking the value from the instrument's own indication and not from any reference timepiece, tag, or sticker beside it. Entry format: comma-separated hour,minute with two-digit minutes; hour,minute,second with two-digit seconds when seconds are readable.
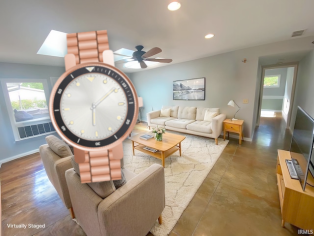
6,09
